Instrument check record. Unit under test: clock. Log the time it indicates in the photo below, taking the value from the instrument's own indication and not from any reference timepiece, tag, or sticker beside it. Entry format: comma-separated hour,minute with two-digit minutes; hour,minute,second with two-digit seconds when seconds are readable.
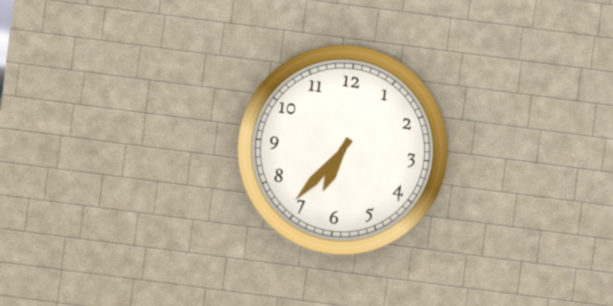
6,36
